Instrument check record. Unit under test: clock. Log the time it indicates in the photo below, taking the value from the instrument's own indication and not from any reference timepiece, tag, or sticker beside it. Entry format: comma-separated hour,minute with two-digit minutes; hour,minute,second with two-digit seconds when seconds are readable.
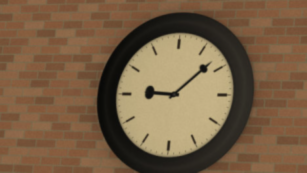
9,08
